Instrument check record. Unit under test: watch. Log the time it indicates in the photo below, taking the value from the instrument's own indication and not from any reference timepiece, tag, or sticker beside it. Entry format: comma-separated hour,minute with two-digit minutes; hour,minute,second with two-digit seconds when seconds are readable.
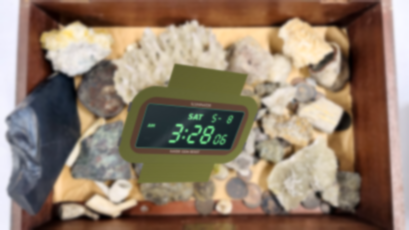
3,28
